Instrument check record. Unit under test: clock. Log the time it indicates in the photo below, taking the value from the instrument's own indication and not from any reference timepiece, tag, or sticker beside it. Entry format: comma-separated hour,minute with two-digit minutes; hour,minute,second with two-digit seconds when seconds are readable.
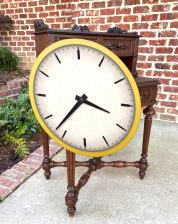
3,37
